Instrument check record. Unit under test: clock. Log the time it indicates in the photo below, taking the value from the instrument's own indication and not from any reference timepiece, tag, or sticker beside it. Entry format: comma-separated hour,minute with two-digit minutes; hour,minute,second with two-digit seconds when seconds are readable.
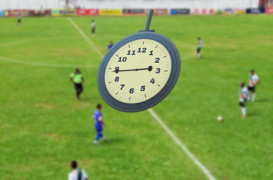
2,44
